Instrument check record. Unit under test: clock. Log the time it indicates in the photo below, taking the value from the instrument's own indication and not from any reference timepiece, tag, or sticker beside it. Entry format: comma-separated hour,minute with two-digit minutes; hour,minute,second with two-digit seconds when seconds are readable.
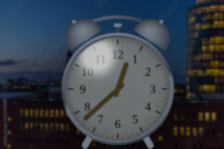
12,38
